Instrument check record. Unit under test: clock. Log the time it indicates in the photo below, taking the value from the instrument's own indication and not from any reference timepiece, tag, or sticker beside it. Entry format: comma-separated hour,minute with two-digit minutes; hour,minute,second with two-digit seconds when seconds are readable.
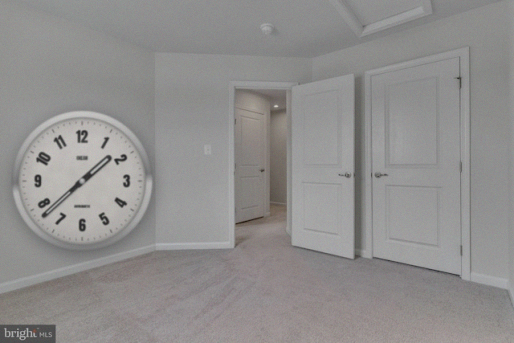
1,38
